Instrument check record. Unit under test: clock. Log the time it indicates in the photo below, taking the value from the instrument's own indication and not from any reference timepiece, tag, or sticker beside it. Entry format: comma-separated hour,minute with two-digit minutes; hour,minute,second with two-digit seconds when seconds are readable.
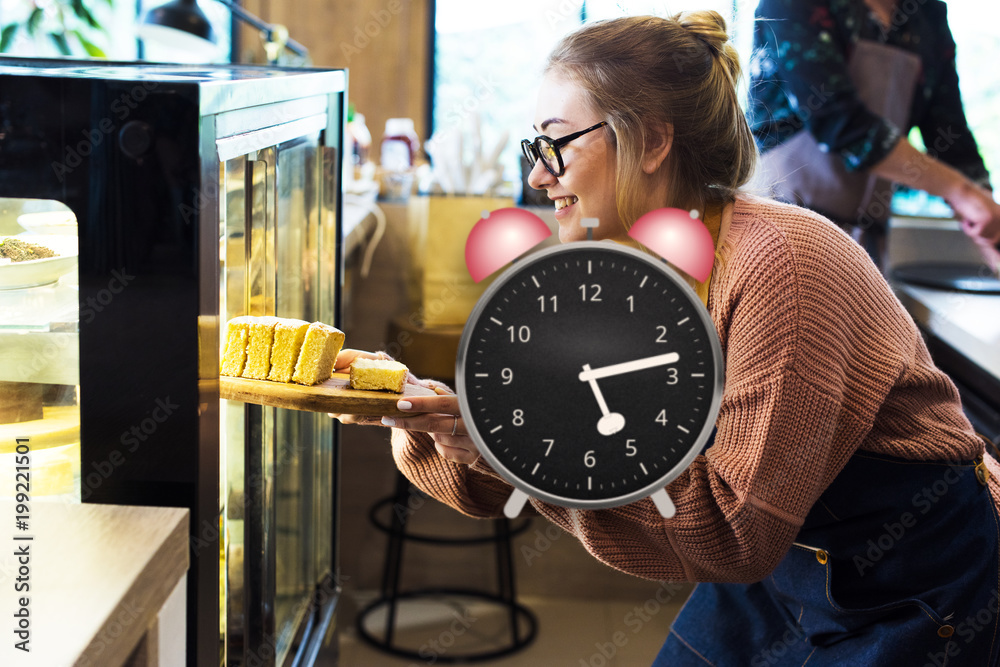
5,13
